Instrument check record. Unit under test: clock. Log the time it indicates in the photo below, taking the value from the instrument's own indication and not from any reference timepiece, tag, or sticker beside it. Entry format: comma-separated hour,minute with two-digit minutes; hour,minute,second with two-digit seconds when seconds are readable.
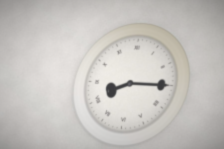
8,15
